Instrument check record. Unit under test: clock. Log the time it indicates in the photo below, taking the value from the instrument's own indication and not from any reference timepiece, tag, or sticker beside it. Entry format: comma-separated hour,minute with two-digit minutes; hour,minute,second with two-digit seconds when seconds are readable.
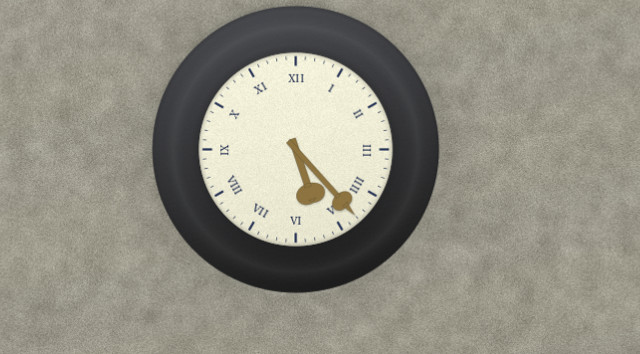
5,23
